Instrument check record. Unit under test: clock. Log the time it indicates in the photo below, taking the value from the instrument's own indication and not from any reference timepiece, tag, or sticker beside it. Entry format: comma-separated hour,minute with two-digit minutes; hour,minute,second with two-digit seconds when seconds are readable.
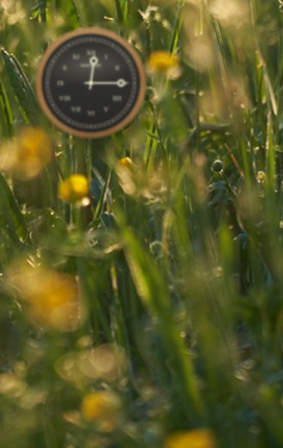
12,15
